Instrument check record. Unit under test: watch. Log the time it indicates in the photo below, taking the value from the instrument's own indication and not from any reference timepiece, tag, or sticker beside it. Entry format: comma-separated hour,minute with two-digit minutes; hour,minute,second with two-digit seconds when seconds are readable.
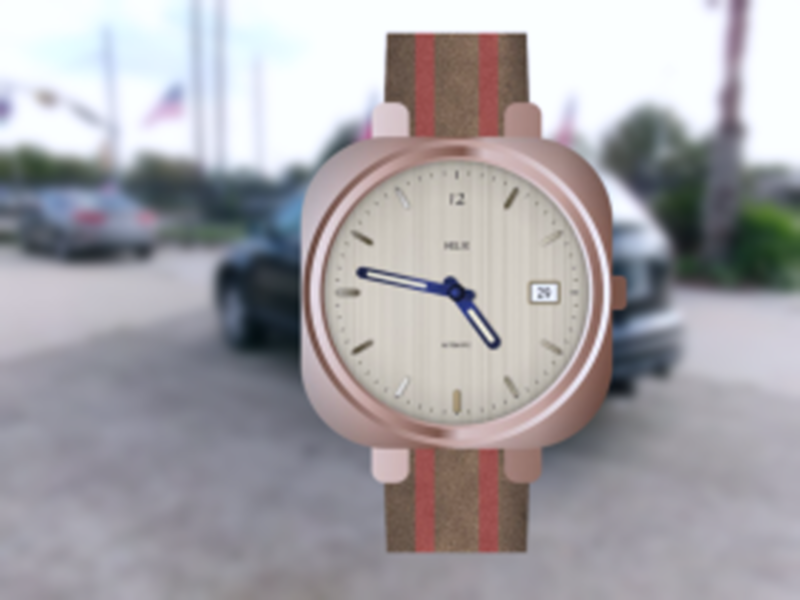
4,47
